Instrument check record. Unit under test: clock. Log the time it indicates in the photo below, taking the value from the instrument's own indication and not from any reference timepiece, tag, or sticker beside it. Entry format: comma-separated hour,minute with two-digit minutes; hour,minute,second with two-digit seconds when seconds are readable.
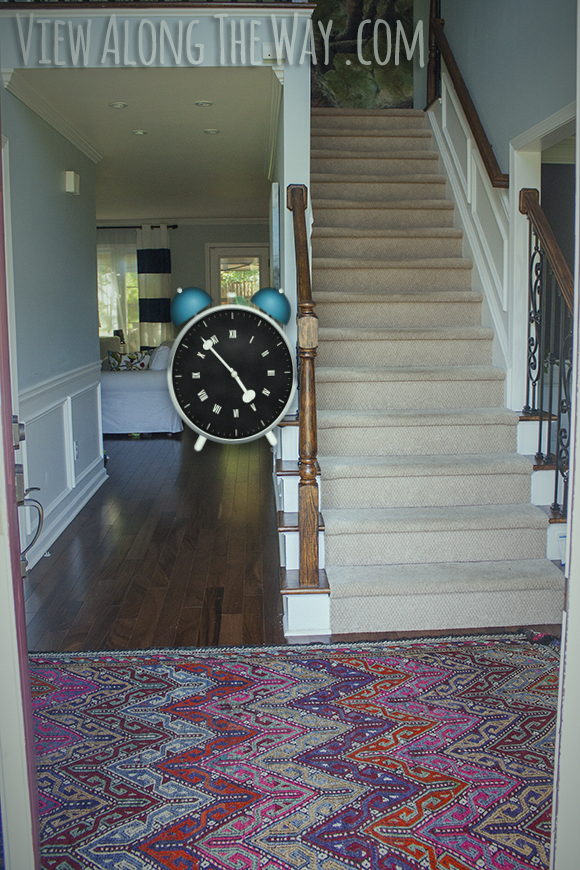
4,53
